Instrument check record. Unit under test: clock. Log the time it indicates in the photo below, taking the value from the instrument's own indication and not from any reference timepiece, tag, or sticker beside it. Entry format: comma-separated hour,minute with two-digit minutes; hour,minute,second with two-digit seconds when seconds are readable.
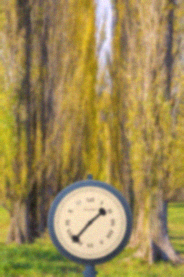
1,37
